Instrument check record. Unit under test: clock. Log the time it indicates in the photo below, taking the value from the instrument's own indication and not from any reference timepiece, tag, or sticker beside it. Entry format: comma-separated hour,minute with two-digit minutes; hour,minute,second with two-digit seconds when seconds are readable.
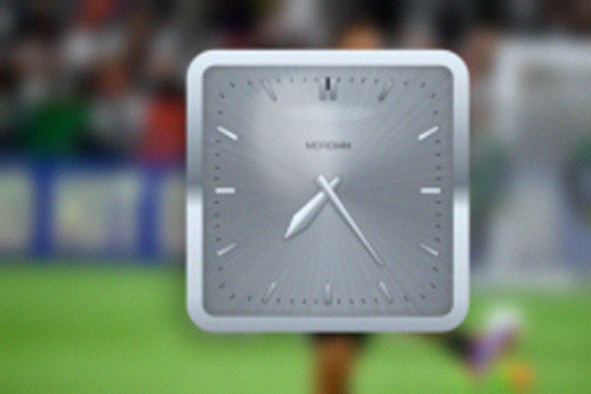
7,24
